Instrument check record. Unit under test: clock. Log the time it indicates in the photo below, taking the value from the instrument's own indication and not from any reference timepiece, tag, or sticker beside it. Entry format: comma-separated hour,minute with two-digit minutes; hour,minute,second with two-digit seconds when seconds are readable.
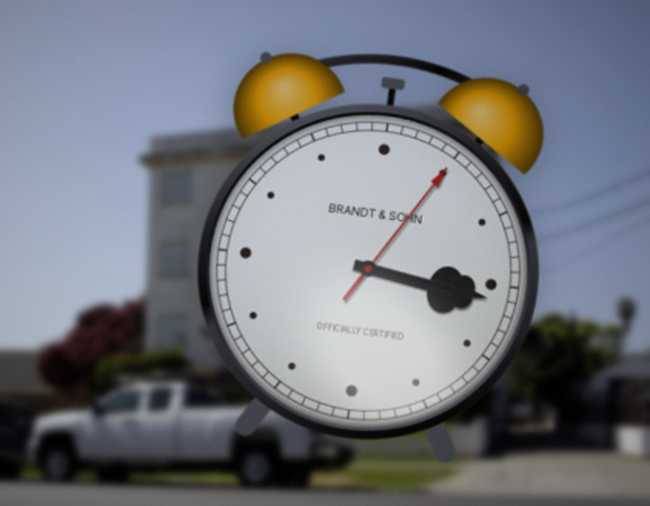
3,16,05
